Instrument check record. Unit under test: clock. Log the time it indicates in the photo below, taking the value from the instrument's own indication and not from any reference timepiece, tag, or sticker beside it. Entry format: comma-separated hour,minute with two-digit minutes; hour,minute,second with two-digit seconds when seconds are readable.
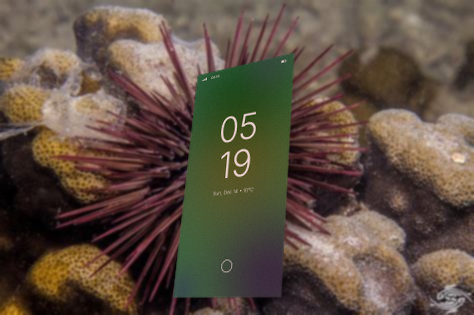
5,19
